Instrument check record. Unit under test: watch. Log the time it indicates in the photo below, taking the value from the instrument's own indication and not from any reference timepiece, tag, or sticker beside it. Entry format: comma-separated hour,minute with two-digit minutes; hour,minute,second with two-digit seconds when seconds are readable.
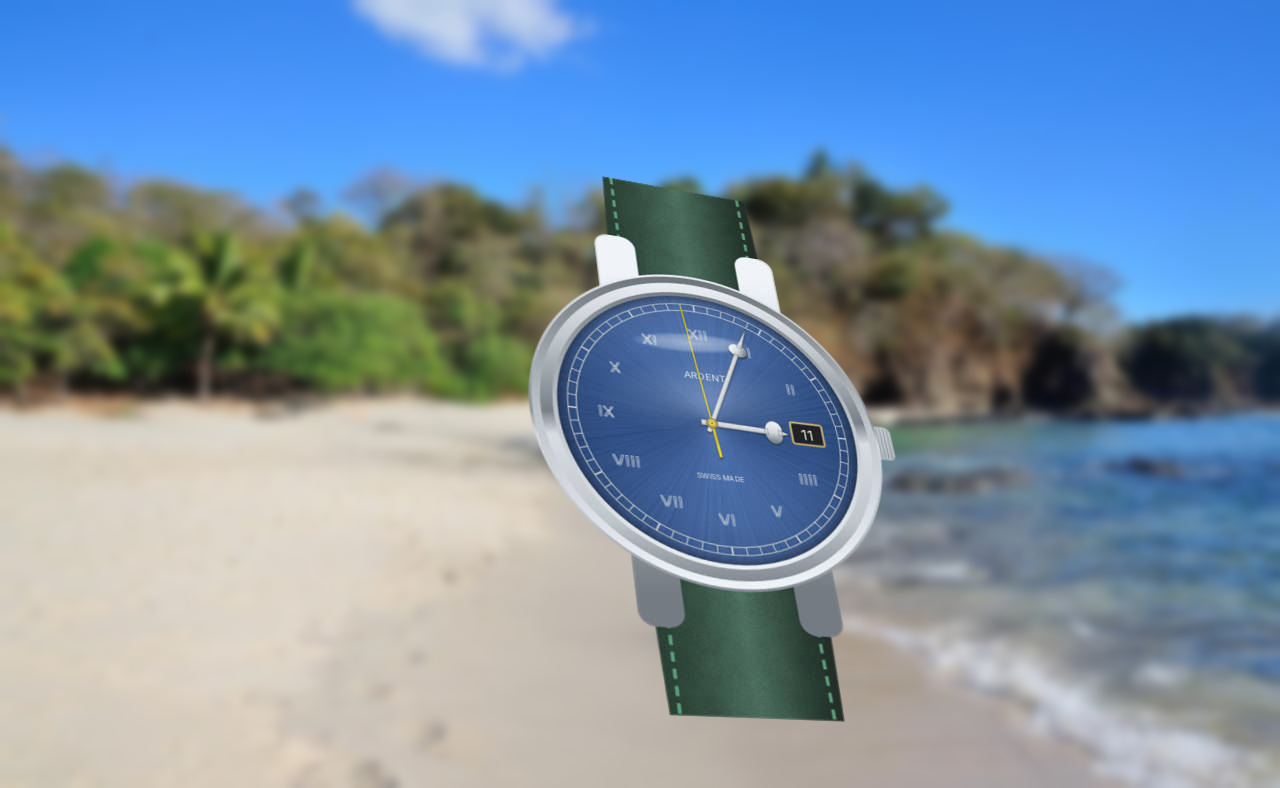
3,03,59
